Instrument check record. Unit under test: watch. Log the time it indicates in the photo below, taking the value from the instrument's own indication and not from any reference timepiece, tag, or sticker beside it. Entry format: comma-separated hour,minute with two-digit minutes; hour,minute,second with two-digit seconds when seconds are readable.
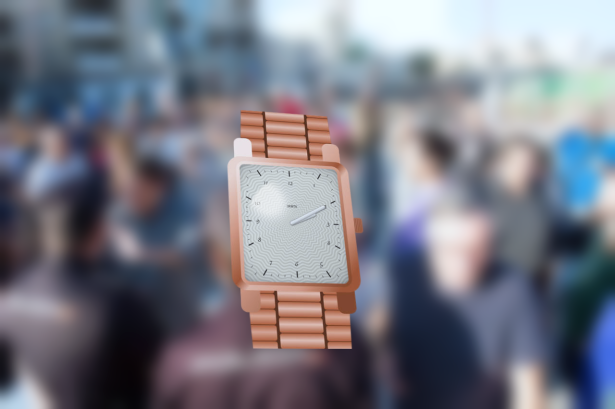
2,10
